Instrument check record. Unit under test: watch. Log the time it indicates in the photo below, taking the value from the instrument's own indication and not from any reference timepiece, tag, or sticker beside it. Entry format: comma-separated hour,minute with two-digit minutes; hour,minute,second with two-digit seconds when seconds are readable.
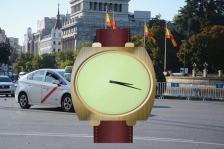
3,18
